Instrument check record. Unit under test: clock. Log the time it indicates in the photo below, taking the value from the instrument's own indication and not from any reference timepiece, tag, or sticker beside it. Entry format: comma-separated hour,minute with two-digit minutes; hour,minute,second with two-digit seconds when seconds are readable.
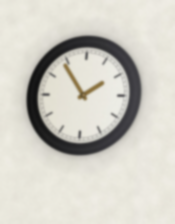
1,54
